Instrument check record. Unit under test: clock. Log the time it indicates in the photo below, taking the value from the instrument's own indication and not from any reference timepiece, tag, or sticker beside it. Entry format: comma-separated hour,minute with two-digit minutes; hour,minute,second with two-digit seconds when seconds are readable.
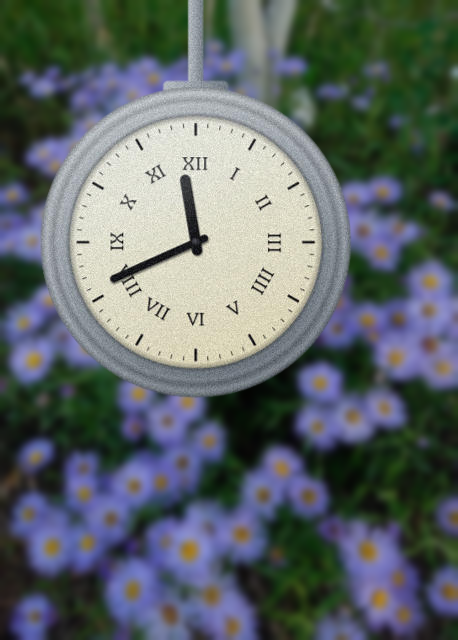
11,41
